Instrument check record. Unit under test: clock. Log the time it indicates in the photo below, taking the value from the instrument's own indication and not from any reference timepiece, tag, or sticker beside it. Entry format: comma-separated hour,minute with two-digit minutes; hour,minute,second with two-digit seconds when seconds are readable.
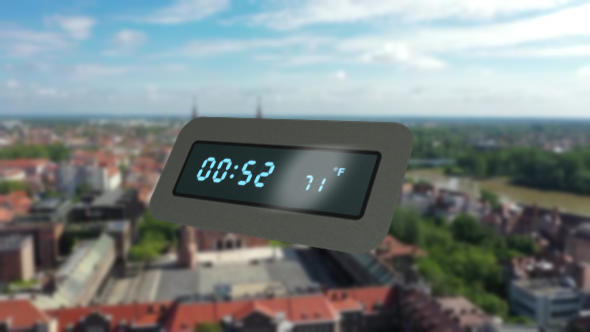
0,52
